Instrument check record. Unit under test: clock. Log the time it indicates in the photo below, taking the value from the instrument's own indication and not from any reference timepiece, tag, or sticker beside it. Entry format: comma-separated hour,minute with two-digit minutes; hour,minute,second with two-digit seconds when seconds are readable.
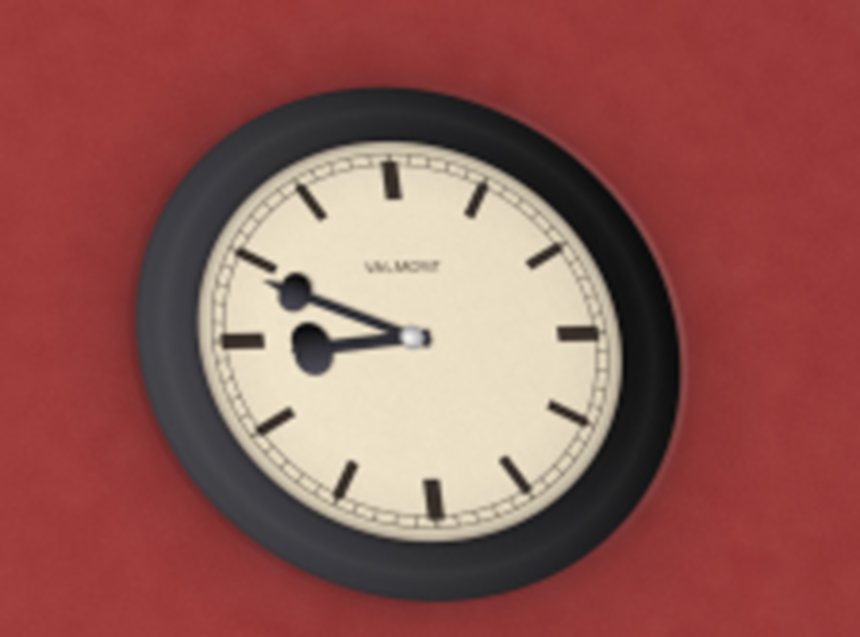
8,49
